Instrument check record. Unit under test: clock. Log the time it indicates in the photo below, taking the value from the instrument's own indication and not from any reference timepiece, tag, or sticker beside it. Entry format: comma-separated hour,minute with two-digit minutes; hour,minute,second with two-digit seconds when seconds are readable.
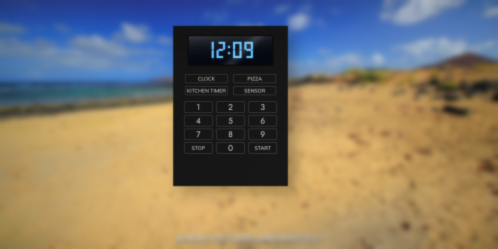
12,09
